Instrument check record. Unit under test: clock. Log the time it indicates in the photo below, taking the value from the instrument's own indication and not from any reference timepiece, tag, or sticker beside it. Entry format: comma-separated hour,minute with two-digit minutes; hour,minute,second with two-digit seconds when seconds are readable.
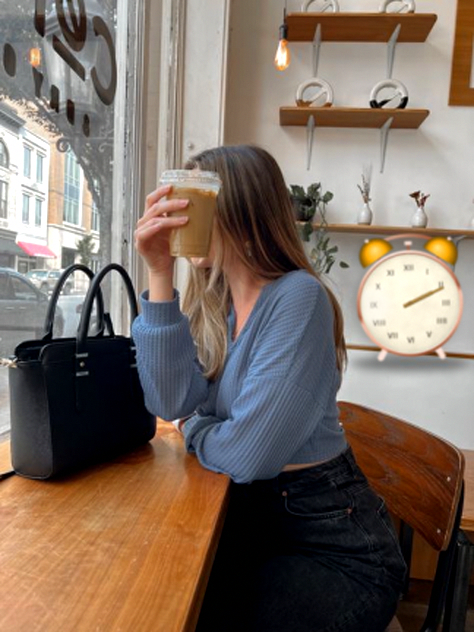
2,11
